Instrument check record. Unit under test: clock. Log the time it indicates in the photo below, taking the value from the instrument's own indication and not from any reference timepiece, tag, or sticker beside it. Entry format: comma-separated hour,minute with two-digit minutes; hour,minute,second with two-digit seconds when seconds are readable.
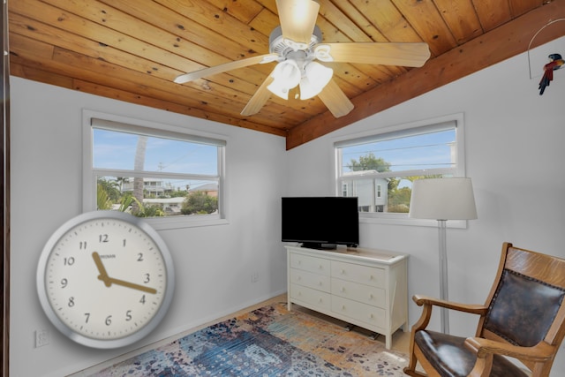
11,18
